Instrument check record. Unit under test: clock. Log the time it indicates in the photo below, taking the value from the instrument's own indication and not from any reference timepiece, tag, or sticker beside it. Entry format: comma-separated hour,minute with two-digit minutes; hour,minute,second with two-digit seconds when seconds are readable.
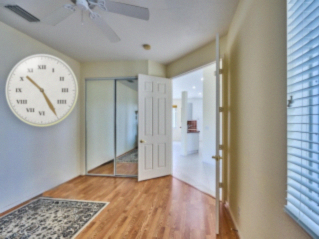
10,25
